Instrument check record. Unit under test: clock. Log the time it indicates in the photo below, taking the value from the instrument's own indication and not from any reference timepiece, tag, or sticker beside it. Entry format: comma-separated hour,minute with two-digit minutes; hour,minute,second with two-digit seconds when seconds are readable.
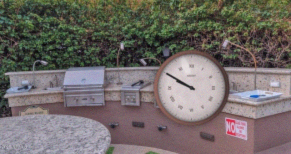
9,50
